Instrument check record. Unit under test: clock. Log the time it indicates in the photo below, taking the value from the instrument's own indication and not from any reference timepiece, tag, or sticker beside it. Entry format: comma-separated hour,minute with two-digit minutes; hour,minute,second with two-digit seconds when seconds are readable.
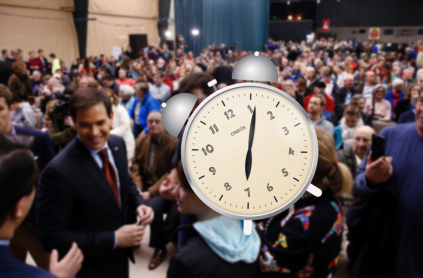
7,06
